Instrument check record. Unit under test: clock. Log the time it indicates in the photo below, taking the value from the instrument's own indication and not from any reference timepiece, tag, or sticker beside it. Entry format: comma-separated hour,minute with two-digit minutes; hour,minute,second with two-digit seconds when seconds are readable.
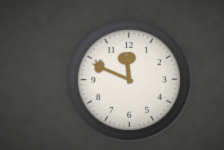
11,49
